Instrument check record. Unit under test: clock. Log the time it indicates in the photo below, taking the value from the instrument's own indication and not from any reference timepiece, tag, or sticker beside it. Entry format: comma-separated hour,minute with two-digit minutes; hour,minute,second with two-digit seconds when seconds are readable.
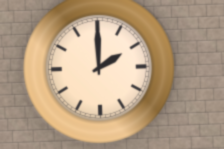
2,00
